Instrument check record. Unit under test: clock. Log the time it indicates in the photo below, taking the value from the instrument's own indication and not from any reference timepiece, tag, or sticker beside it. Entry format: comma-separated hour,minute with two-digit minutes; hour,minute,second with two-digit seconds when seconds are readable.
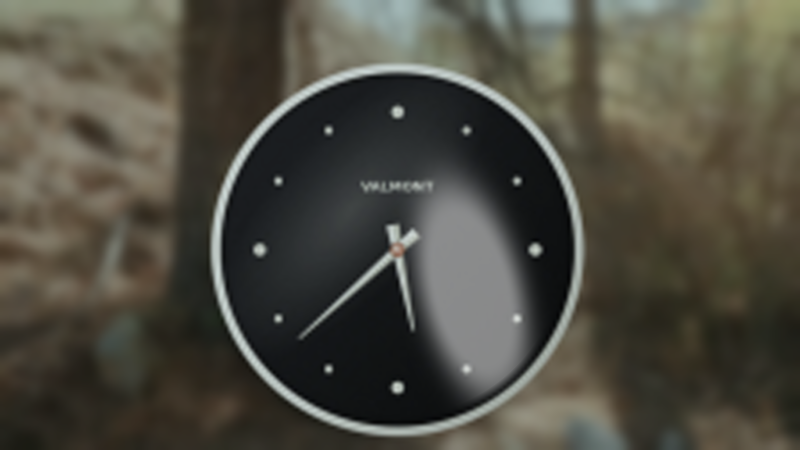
5,38
